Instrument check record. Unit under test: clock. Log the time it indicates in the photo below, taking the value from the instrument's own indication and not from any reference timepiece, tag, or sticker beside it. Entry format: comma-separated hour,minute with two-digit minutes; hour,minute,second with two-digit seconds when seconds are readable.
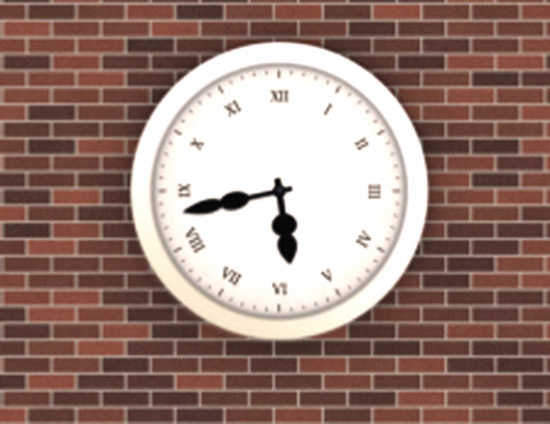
5,43
